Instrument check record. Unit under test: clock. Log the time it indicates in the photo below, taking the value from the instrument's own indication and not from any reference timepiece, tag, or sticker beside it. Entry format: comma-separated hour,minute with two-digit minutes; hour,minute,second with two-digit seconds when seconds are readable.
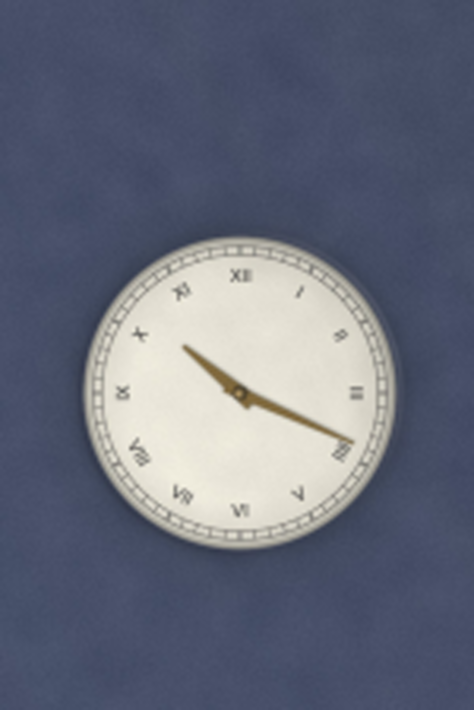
10,19
